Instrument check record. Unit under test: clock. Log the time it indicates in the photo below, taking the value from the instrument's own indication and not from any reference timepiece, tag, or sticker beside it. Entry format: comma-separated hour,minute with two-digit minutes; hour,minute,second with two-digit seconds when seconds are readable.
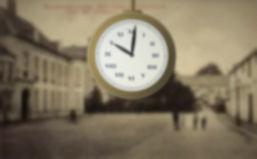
10,01
